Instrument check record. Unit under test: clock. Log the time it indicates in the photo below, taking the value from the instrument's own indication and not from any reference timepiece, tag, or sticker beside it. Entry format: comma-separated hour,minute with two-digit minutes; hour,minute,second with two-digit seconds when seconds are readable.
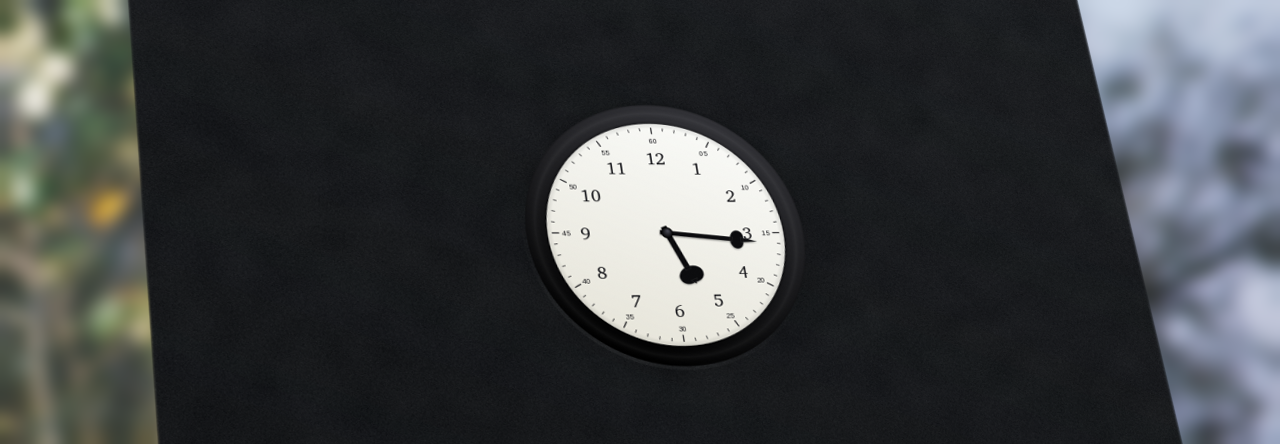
5,16
